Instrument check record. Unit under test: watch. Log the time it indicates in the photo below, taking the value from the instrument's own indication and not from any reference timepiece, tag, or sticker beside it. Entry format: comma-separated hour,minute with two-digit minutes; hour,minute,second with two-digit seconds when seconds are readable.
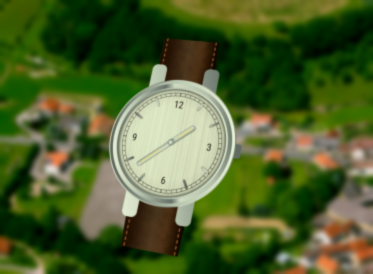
1,38
